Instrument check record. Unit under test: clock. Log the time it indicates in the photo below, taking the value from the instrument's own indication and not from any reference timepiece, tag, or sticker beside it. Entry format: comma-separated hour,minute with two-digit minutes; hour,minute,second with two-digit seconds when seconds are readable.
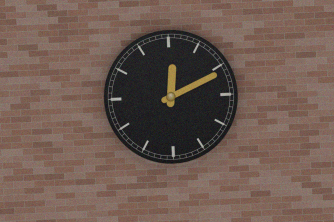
12,11
